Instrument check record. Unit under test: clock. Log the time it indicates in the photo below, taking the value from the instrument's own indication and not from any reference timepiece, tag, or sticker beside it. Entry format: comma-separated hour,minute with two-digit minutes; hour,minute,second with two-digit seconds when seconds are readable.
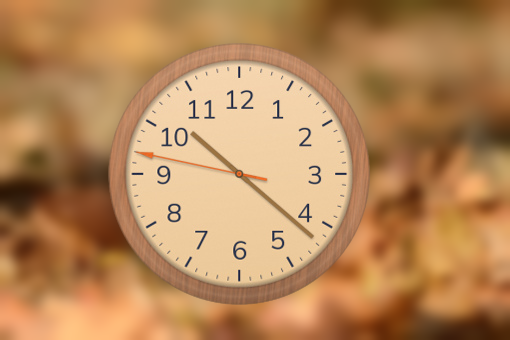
10,21,47
